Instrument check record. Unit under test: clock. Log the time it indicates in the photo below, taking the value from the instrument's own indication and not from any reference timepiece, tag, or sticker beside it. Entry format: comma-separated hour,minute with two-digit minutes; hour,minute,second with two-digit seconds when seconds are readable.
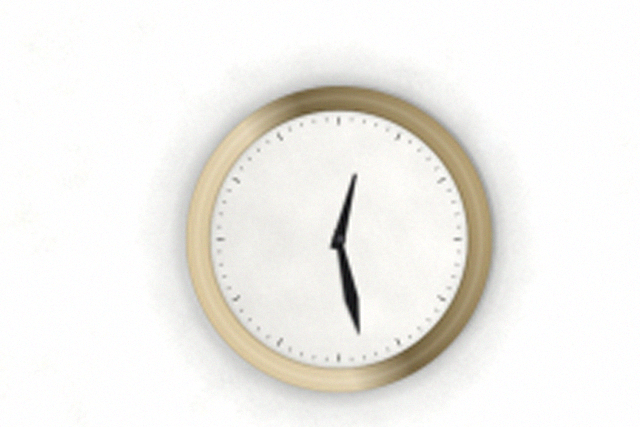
12,28
